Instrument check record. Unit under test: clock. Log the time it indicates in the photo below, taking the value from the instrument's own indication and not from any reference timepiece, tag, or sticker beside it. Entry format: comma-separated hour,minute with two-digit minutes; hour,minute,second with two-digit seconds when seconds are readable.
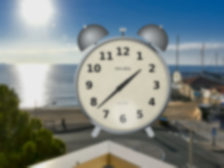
1,38
